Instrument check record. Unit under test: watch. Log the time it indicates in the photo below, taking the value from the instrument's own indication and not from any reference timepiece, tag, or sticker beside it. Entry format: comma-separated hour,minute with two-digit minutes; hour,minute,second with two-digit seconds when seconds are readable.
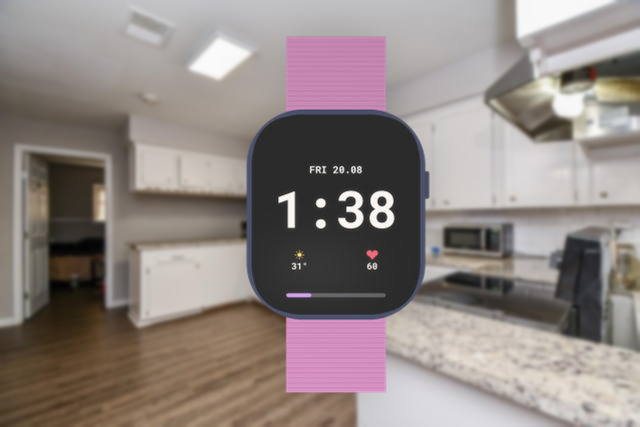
1,38
